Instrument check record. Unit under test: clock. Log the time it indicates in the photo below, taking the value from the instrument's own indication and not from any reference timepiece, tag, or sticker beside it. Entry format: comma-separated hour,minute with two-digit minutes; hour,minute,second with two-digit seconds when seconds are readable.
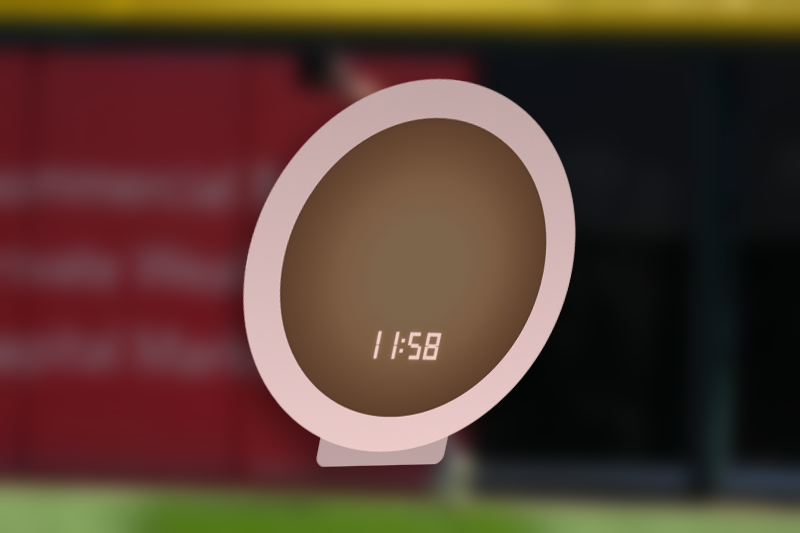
11,58
